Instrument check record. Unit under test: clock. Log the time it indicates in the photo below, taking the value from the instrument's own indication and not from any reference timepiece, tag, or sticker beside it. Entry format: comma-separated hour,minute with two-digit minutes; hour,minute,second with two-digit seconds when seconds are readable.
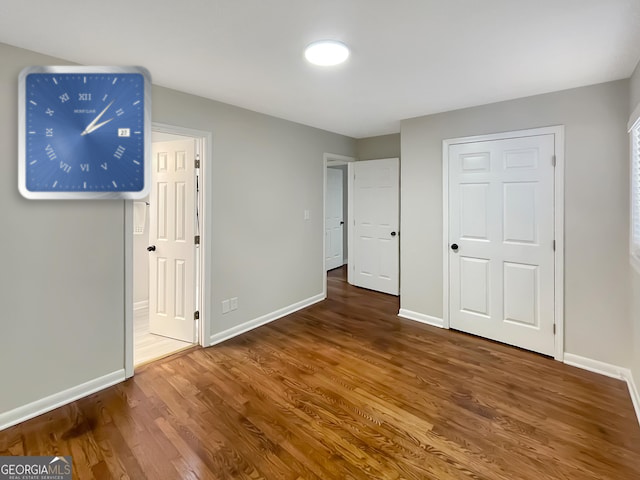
2,07
